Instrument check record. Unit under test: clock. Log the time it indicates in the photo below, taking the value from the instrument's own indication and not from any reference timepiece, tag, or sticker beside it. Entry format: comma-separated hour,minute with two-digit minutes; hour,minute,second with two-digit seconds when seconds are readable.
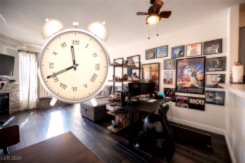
11,41
